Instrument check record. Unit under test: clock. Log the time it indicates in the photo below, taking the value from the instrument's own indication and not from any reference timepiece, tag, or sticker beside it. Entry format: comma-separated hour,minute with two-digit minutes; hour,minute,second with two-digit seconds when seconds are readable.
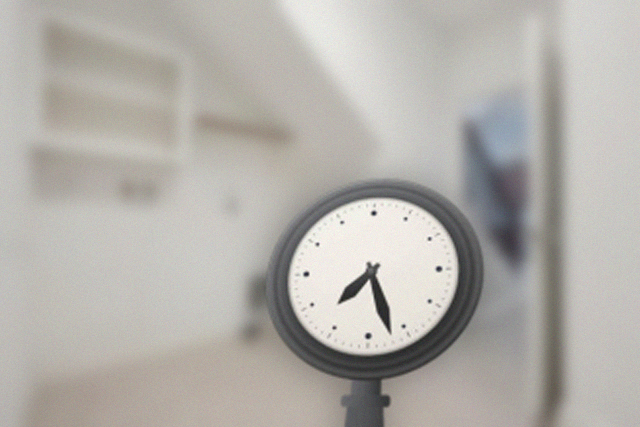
7,27
